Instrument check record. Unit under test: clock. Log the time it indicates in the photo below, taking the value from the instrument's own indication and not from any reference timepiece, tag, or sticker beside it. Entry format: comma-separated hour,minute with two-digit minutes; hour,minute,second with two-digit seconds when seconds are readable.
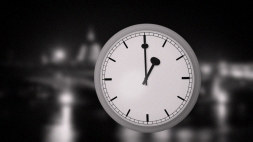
1,00
